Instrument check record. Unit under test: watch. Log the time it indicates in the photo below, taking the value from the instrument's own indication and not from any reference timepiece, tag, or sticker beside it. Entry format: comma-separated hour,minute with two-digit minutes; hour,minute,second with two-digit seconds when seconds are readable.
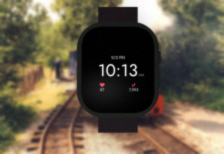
10,13
